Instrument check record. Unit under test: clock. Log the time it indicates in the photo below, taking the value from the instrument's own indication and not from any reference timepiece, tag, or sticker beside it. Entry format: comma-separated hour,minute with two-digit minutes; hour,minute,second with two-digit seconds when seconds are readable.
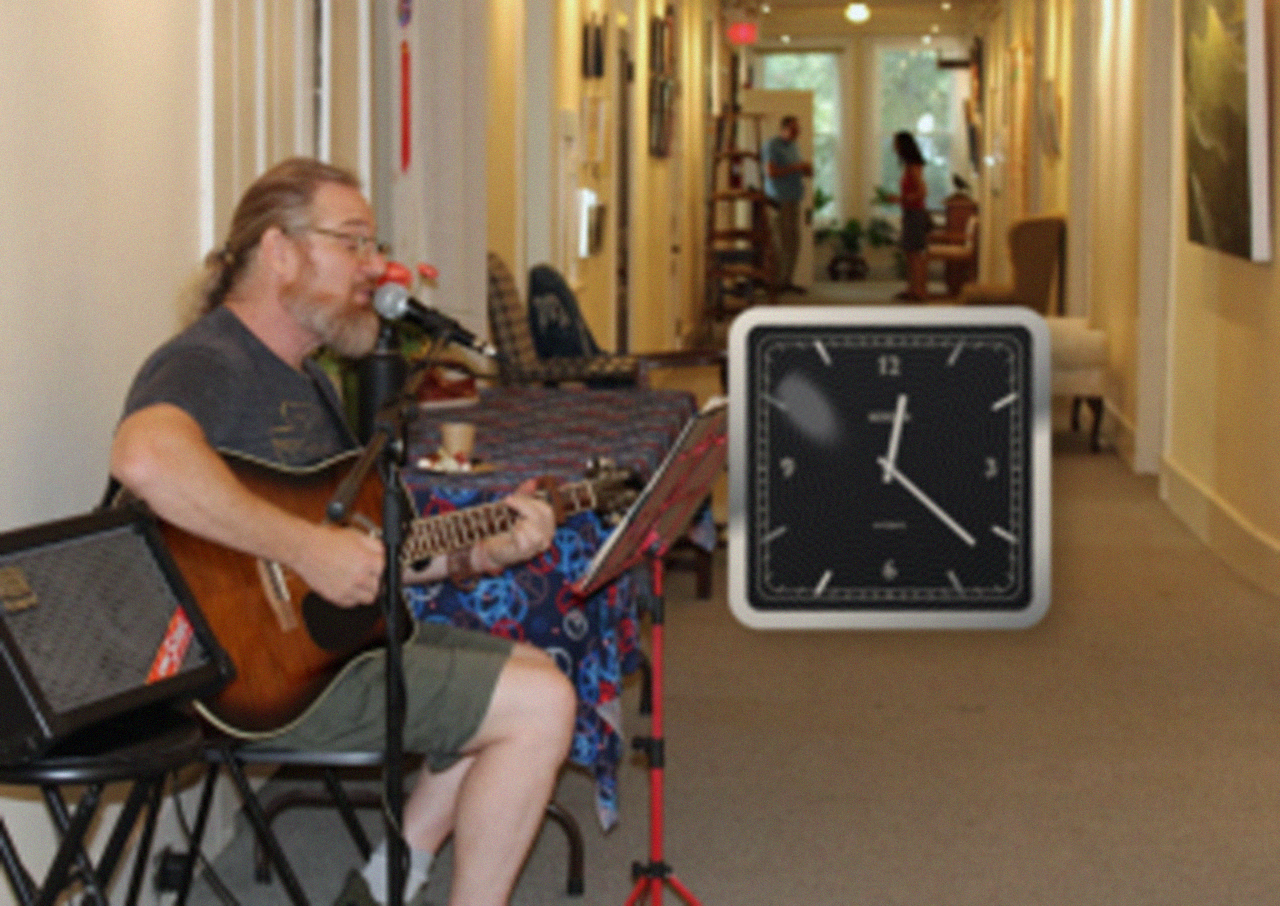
12,22
